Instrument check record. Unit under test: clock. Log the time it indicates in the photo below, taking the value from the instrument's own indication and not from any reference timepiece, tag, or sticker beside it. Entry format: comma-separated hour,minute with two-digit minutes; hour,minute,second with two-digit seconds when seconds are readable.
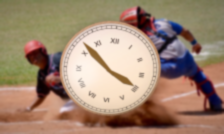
3,52
